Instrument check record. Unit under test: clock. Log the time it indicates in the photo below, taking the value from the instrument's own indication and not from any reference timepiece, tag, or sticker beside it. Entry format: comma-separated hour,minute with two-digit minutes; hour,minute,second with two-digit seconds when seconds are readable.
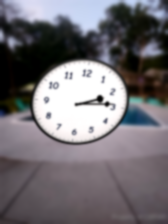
2,14
